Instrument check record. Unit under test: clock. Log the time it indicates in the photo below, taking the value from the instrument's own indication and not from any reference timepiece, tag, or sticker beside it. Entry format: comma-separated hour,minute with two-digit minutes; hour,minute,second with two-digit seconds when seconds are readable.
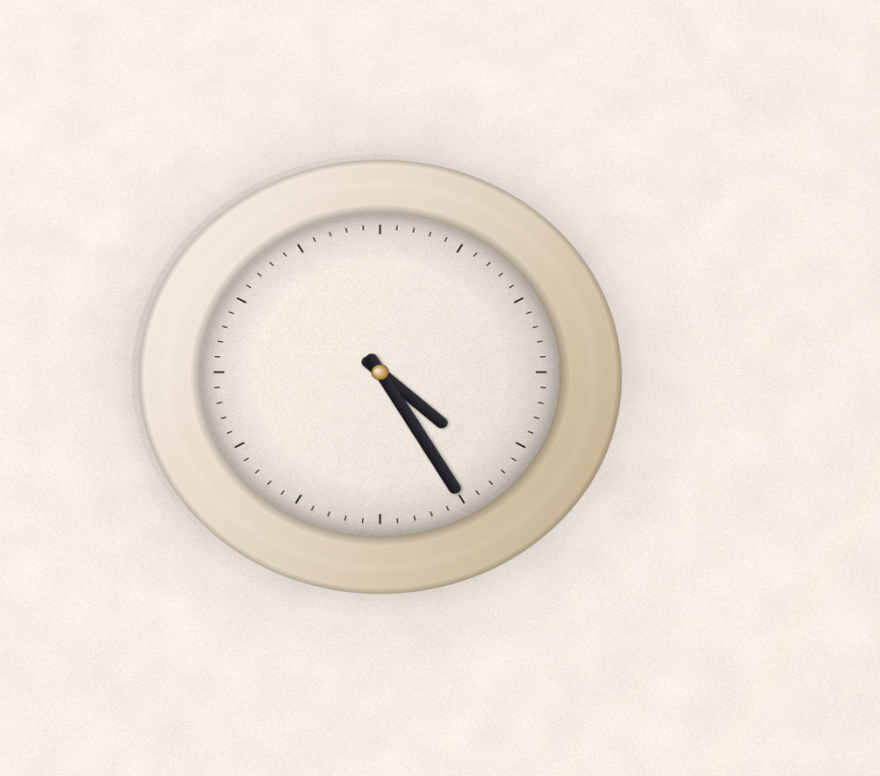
4,25
